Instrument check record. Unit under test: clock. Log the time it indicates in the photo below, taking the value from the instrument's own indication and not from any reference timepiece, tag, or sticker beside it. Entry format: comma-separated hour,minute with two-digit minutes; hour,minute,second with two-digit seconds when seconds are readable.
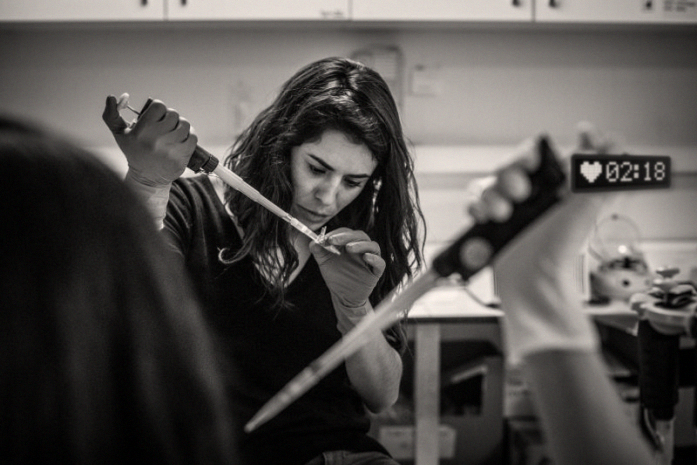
2,18
